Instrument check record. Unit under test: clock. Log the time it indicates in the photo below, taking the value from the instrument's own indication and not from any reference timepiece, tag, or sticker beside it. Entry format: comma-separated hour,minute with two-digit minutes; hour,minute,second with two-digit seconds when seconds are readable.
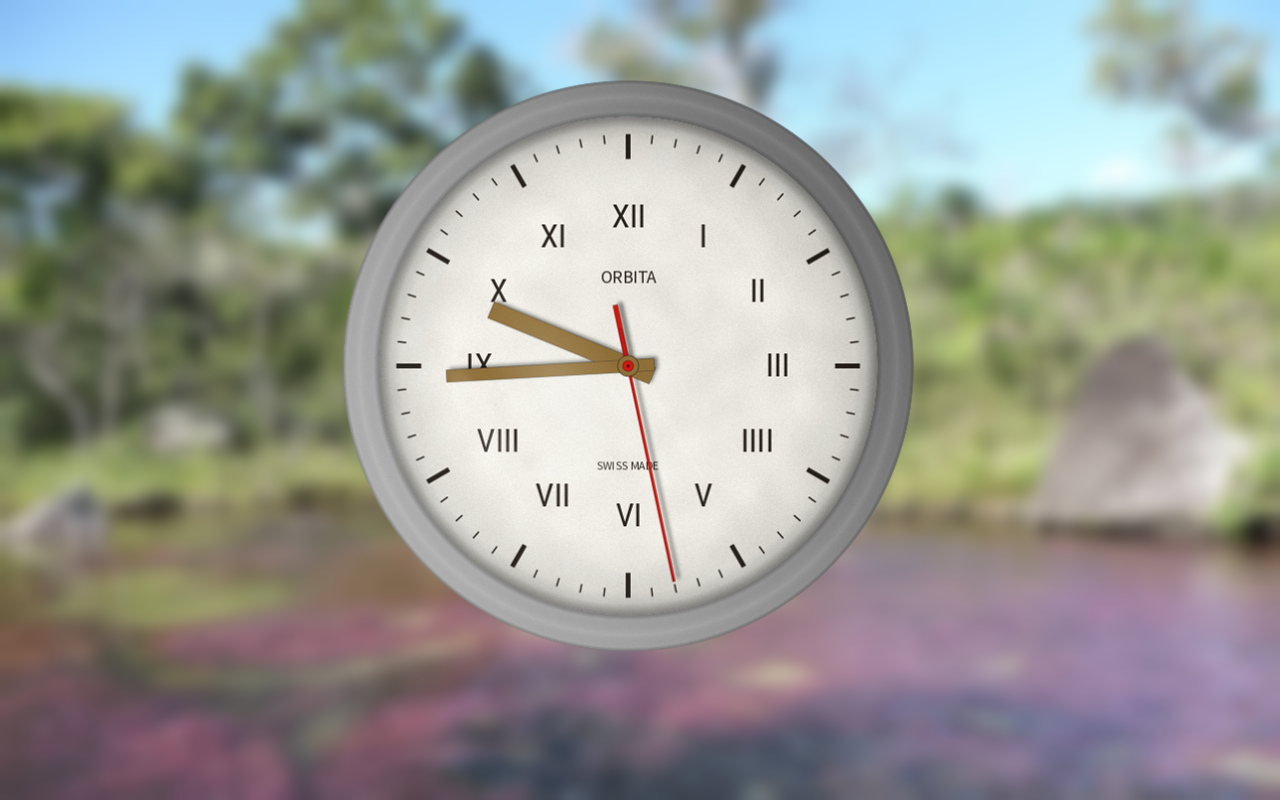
9,44,28
